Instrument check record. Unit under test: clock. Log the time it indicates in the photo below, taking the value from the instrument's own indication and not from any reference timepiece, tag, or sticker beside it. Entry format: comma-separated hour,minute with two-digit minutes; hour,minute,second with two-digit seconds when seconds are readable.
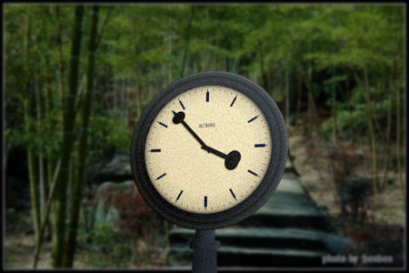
3,53
